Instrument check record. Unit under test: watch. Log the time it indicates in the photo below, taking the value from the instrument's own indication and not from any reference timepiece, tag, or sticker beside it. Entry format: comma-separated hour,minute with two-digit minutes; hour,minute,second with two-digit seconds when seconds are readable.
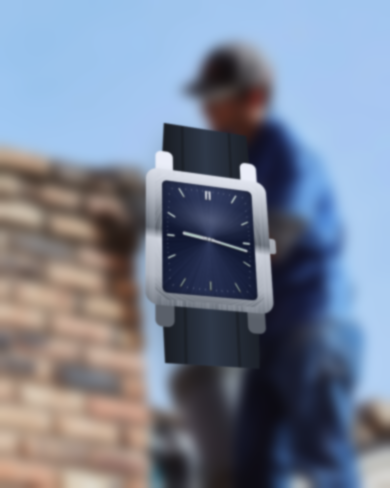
9,17
